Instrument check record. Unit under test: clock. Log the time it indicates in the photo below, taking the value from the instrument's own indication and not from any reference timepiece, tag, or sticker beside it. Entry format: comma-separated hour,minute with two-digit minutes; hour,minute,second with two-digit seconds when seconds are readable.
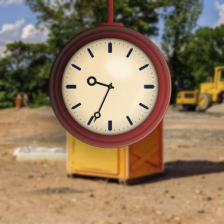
9,34
